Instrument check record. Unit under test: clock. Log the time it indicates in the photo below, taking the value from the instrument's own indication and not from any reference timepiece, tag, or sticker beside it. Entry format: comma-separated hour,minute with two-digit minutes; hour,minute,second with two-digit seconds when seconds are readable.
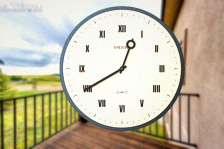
12,40
